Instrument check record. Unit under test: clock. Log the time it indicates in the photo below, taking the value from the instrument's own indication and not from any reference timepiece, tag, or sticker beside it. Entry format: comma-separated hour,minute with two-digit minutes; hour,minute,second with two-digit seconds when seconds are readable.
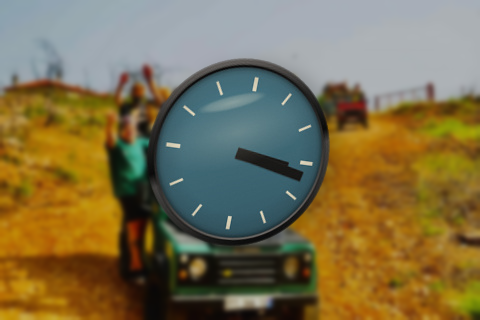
3,17
